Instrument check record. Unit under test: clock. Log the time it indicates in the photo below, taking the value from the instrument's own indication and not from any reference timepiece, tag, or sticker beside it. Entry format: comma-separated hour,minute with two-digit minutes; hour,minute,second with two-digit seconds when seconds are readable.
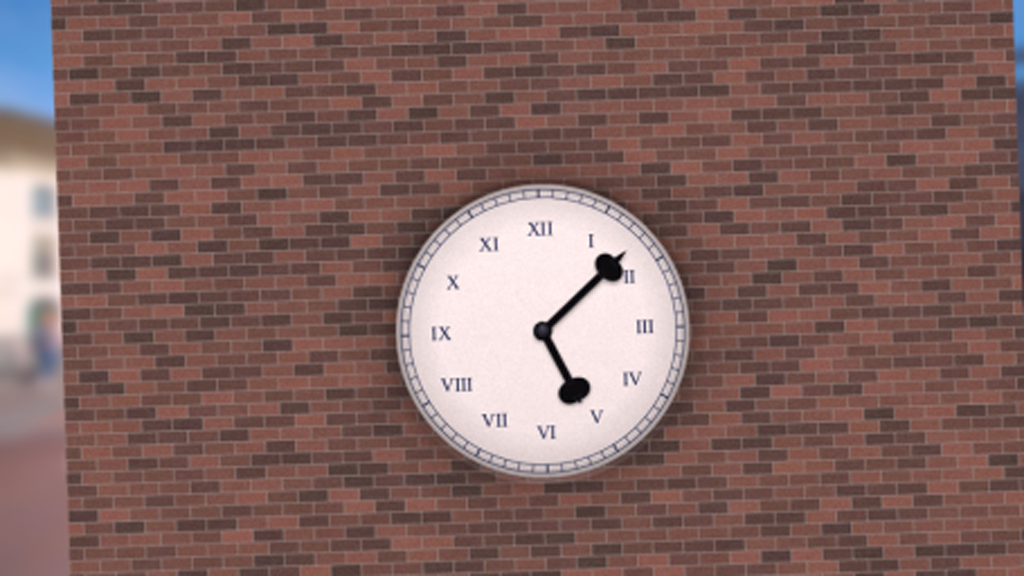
5,08
